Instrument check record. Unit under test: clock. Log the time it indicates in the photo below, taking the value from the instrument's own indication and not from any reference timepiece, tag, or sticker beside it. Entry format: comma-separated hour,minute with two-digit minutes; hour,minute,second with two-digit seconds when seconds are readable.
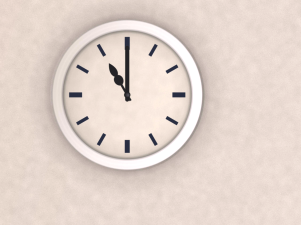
11,00
